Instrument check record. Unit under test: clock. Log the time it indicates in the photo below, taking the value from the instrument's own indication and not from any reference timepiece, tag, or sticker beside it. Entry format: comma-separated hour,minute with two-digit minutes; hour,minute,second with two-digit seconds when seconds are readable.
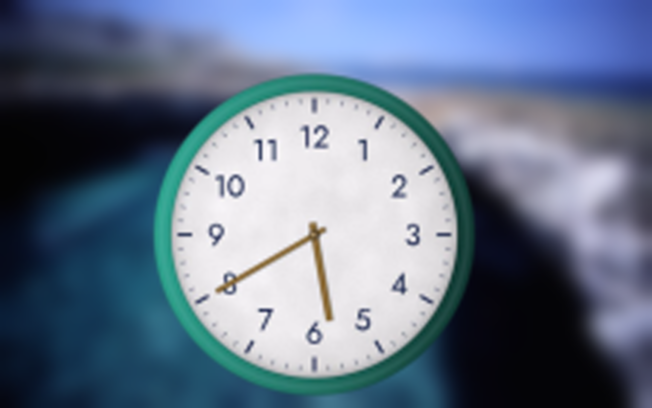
5,40
